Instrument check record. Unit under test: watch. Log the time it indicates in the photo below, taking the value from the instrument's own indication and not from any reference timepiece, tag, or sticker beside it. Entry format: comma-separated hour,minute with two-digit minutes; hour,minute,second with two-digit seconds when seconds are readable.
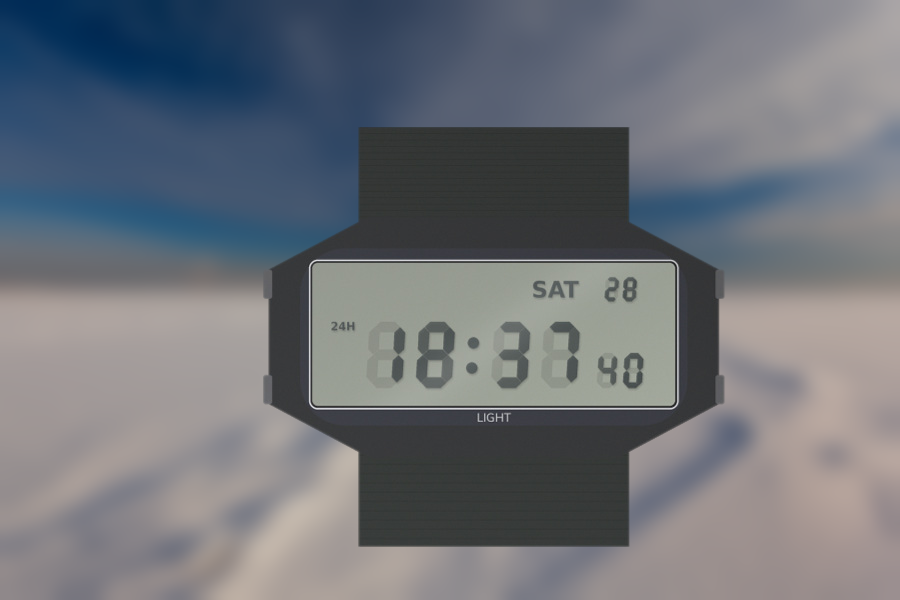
18,37,40
